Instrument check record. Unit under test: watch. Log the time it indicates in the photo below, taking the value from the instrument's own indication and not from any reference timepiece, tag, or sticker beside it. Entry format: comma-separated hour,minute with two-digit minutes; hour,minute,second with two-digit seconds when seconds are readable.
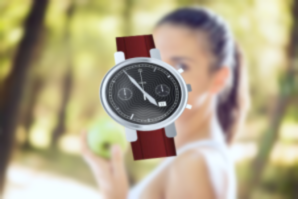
4,55
